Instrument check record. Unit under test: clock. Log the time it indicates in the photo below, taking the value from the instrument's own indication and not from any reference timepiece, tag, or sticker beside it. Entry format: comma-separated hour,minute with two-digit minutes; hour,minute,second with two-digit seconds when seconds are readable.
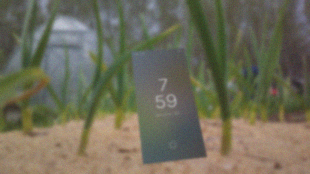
7,59
